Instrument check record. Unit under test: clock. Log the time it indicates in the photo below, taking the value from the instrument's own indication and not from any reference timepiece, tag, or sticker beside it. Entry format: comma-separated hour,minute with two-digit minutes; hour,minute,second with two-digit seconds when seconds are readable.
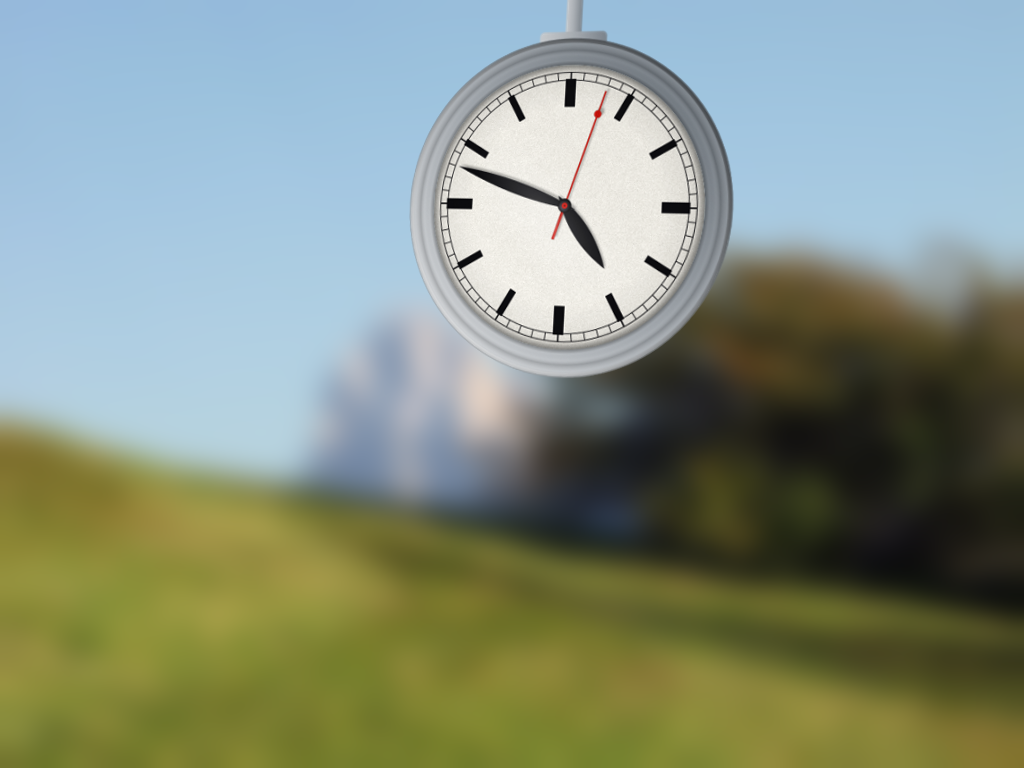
4,48,03
